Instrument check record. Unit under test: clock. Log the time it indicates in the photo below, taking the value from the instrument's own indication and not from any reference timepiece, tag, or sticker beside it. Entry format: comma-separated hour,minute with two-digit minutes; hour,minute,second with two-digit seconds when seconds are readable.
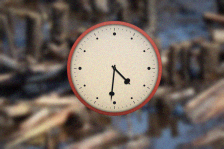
4,31
